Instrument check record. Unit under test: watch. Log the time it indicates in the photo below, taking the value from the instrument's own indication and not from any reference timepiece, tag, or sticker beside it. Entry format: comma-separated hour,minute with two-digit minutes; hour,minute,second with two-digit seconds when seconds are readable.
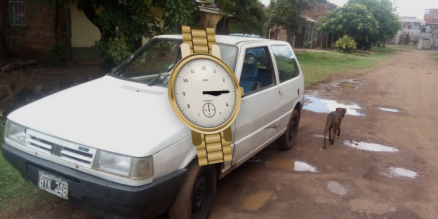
3,15
